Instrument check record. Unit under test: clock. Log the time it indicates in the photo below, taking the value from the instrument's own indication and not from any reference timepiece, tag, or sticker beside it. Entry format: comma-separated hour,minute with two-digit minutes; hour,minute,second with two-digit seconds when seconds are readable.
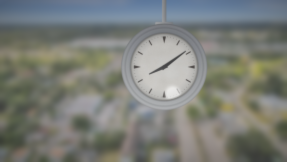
8,09
